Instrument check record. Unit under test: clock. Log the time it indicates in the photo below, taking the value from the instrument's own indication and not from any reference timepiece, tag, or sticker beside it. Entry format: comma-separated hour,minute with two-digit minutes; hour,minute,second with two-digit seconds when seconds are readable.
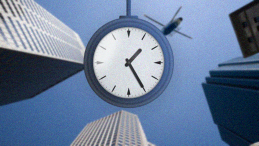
1,25
